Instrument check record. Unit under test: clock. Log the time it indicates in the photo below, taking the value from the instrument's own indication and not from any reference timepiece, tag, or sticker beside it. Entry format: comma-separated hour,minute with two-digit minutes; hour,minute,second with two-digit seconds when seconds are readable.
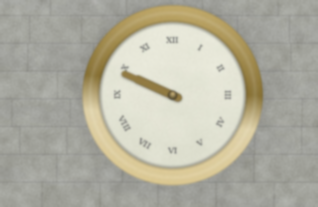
9,49
